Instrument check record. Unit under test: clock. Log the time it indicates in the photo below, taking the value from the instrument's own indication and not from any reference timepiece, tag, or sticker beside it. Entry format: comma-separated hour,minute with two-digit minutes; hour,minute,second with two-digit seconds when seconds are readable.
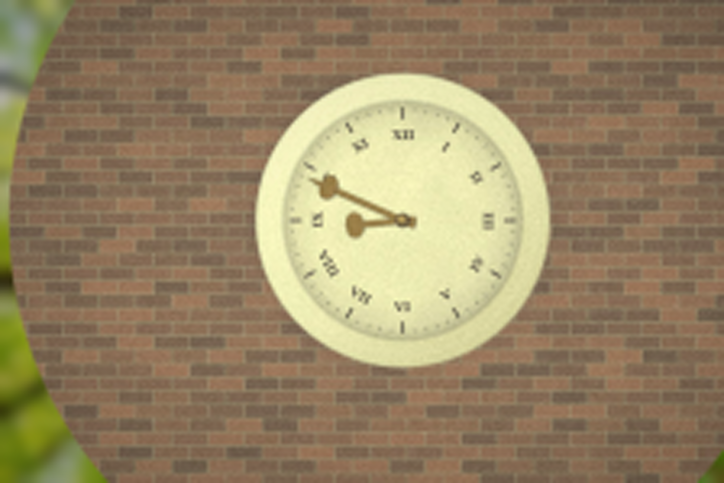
8,49
